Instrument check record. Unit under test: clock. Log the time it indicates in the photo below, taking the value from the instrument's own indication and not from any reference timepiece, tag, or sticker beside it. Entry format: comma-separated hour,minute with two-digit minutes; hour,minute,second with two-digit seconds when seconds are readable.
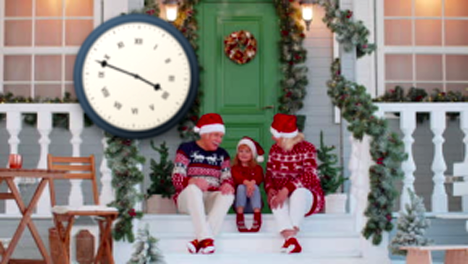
3,48
